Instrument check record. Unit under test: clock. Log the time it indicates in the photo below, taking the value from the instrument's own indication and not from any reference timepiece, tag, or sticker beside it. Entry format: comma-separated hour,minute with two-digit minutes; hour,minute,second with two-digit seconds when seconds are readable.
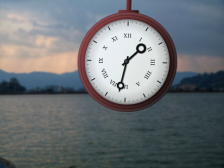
1,32
